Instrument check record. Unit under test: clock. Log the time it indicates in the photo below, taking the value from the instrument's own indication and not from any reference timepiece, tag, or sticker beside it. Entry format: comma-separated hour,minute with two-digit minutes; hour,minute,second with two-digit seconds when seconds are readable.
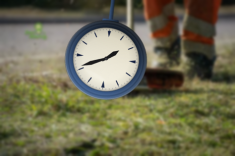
1,41
